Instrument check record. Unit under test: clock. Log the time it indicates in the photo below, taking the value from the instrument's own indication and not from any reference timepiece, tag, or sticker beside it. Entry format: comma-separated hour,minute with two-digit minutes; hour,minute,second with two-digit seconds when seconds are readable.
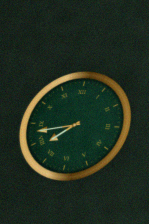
7,43
